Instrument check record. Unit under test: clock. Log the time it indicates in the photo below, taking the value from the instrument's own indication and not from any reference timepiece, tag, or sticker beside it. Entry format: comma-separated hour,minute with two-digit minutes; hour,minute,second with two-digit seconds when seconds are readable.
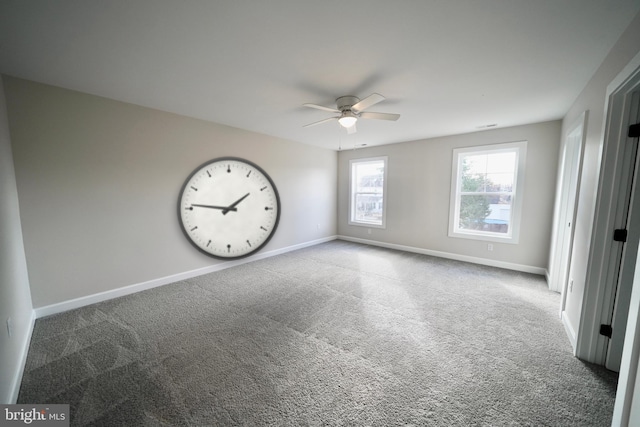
1,46
